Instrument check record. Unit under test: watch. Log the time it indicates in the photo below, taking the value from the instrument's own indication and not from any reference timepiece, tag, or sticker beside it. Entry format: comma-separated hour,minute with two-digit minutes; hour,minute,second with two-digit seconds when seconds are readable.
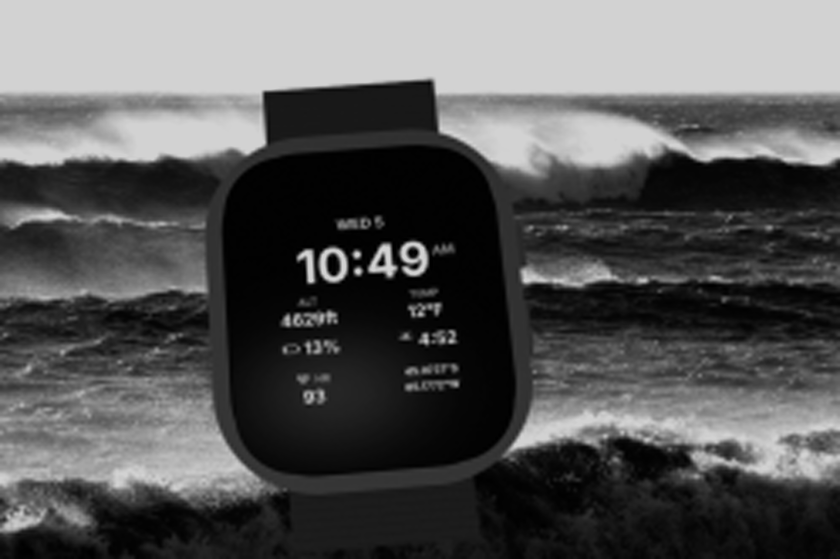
10,49
